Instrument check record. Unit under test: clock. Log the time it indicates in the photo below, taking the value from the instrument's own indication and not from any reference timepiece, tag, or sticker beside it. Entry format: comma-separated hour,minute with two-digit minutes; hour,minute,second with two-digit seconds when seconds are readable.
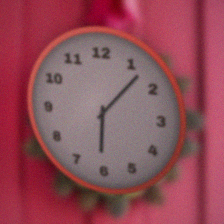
6,07
